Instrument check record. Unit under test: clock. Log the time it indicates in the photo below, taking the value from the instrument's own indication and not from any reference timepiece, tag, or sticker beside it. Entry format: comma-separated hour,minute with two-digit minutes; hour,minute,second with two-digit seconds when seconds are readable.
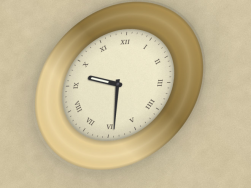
9,29
